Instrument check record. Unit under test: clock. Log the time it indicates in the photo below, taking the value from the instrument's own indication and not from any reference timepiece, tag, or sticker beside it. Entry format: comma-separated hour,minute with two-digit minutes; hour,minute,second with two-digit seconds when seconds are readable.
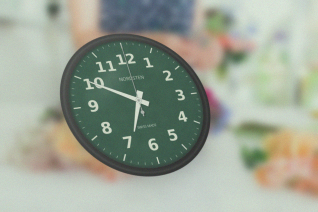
6,50,00
